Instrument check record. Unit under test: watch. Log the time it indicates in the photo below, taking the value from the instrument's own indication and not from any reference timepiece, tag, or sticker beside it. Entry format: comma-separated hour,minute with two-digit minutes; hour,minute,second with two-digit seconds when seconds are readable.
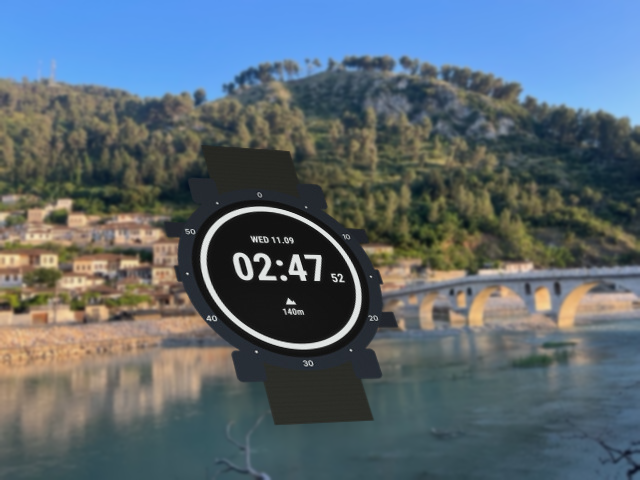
2,47,52
